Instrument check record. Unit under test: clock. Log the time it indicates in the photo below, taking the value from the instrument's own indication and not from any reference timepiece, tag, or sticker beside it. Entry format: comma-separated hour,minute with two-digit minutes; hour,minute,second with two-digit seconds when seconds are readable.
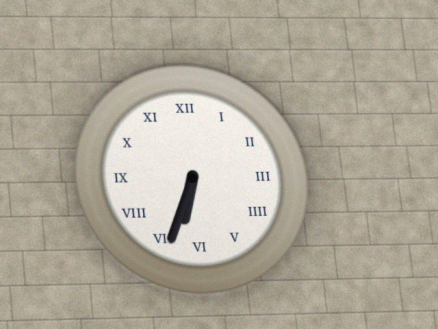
6,34
